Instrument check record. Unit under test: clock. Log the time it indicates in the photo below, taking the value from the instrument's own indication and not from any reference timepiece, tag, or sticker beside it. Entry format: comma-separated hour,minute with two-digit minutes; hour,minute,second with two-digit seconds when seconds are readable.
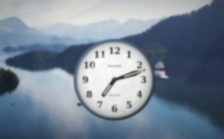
7,12
